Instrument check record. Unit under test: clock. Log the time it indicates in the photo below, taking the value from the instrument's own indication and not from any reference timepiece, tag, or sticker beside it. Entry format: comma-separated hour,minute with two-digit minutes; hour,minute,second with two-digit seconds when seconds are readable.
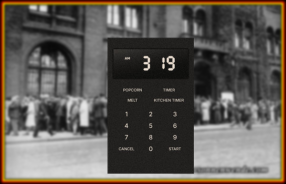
3,19
